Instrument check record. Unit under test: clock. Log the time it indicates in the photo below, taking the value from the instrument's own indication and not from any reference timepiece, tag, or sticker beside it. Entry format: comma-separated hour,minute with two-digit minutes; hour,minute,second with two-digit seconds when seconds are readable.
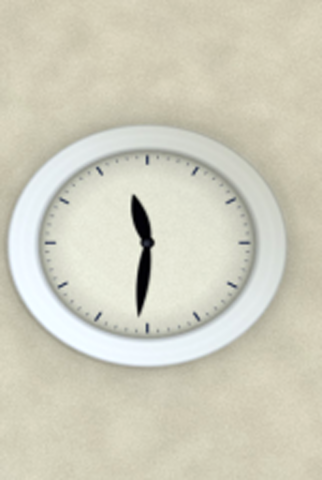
11,31
